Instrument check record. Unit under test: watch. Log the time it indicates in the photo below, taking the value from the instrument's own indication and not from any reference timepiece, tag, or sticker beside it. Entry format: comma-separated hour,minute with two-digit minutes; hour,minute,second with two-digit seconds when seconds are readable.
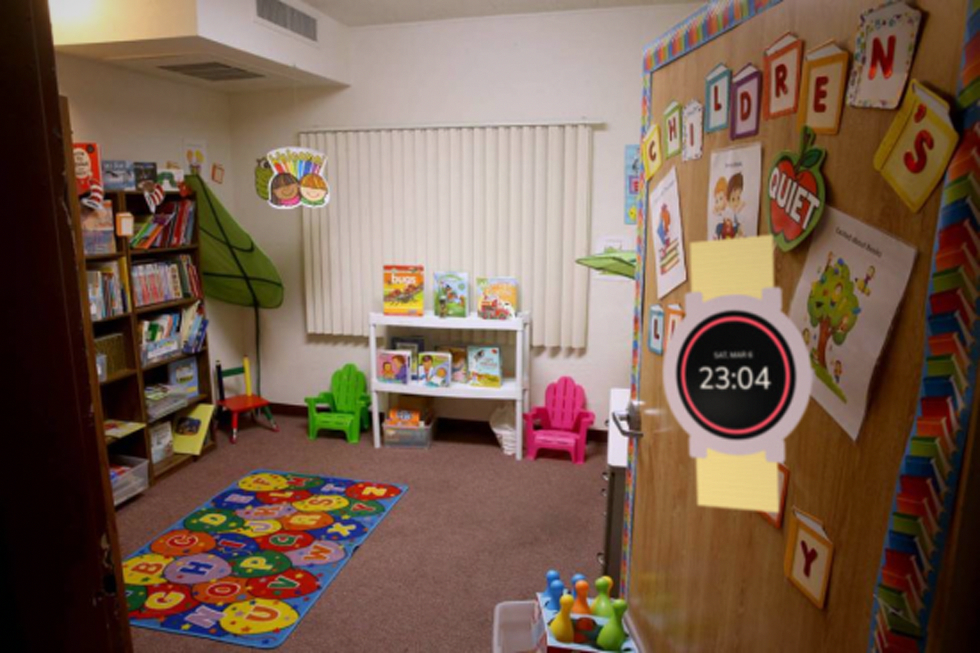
23,04
